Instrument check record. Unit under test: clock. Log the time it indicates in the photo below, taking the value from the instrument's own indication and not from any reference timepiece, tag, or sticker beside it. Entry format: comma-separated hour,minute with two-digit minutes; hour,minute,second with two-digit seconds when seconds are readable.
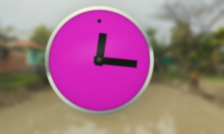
12,16
